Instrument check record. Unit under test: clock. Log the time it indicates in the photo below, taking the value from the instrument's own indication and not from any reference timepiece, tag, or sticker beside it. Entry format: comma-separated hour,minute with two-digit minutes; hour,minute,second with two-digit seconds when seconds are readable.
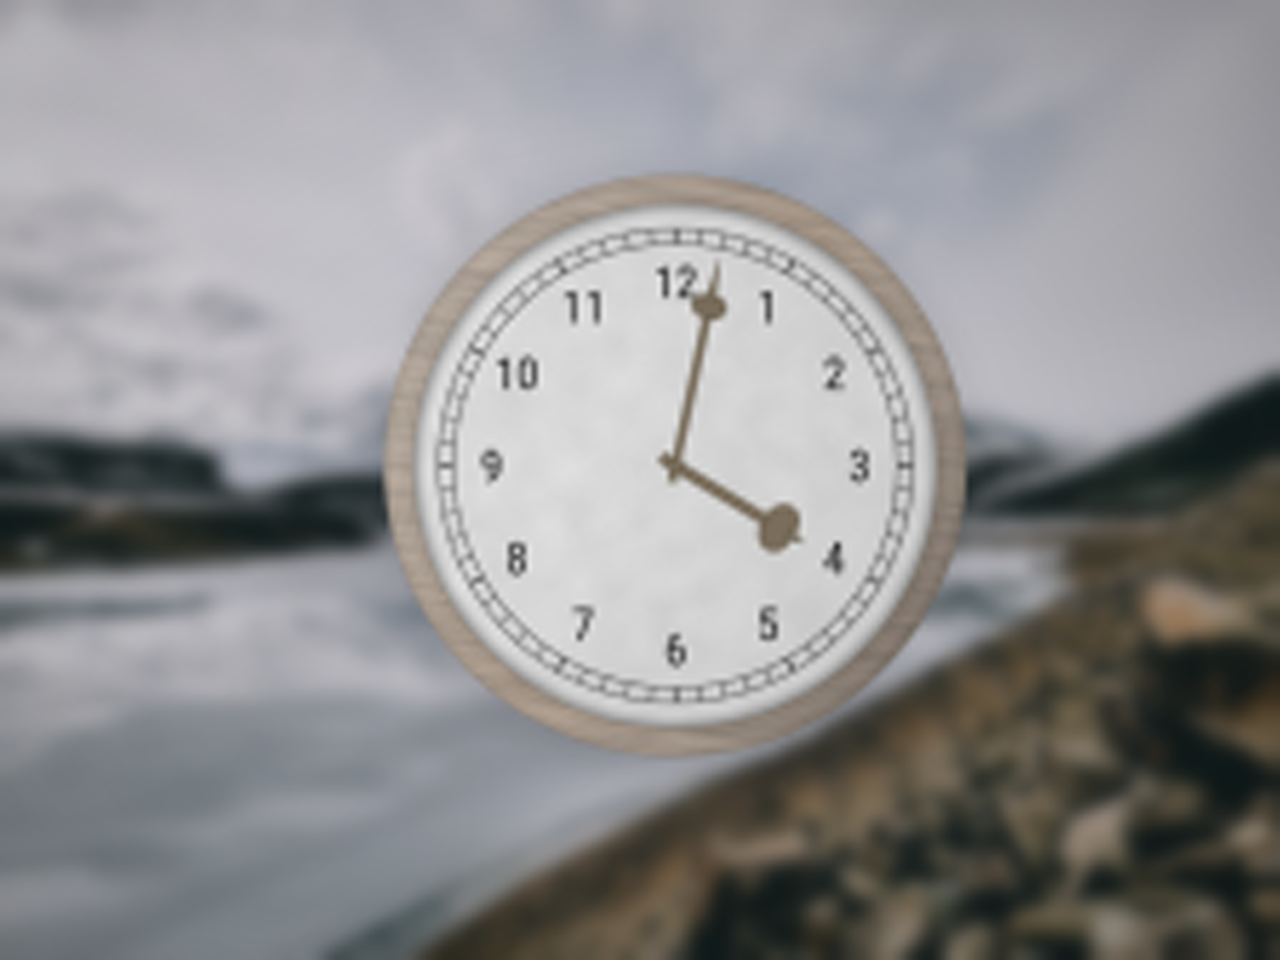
4,02
